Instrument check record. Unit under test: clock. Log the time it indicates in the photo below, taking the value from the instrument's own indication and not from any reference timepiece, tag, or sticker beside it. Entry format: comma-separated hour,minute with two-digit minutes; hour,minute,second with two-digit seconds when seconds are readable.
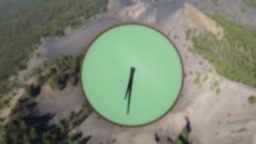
6,31
